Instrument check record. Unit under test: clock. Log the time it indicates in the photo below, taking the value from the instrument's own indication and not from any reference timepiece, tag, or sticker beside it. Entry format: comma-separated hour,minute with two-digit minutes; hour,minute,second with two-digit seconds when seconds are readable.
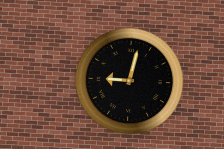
9,02
